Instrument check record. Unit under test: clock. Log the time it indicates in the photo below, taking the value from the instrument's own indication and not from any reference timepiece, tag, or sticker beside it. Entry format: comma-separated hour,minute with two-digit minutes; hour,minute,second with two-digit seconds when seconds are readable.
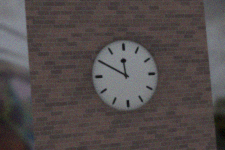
11,50
